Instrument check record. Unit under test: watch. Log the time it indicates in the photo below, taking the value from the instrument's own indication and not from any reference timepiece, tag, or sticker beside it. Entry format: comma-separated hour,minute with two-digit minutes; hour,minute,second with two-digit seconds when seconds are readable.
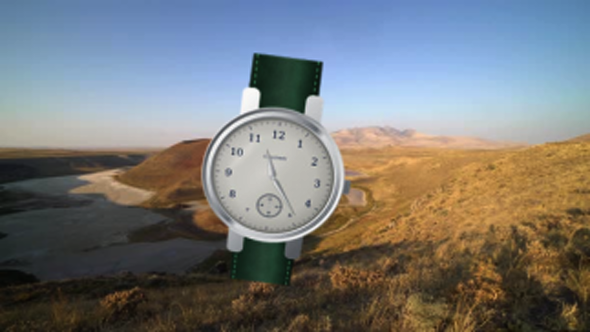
11,24
